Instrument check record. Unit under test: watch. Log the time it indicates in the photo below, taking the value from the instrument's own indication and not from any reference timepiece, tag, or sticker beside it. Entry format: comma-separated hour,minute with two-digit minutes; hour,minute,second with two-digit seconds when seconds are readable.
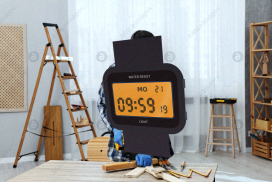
9,59,19
